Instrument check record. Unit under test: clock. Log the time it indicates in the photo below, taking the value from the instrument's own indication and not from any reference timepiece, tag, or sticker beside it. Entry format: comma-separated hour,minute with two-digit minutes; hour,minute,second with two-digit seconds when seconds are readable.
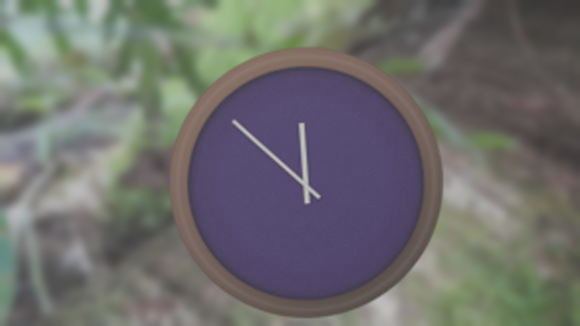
11,52
